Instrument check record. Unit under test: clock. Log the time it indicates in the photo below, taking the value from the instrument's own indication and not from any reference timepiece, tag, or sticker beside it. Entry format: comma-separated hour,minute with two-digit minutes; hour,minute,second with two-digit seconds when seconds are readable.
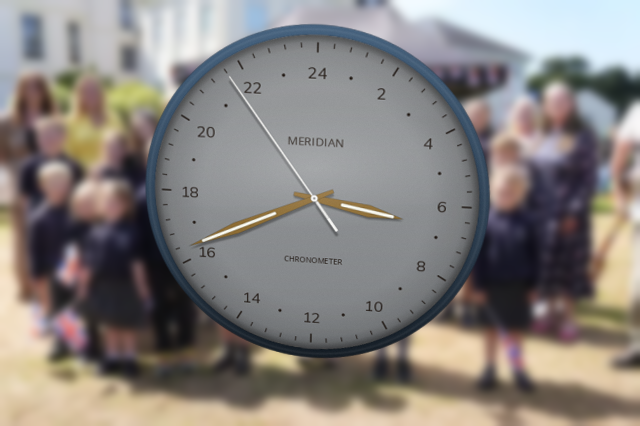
6,40,54
